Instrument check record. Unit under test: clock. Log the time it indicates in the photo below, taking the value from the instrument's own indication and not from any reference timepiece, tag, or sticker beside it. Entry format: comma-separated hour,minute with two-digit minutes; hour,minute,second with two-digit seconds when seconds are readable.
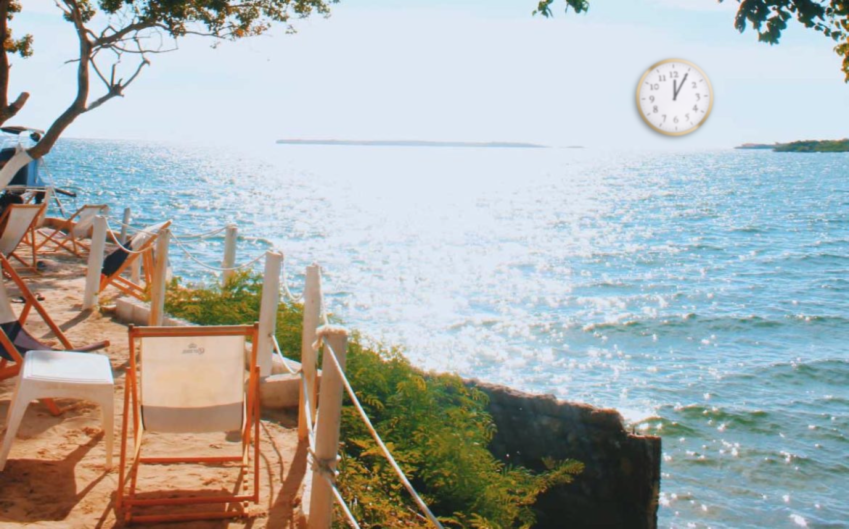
12,05
